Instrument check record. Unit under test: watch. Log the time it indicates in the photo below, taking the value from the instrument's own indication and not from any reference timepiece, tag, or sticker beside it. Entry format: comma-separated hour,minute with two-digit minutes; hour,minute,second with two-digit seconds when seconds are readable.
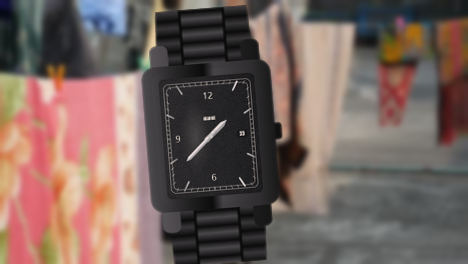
1,38
